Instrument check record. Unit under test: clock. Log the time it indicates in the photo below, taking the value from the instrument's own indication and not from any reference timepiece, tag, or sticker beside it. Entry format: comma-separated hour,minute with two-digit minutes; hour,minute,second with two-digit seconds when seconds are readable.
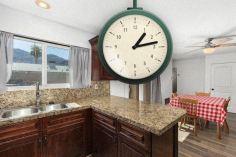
1,13
